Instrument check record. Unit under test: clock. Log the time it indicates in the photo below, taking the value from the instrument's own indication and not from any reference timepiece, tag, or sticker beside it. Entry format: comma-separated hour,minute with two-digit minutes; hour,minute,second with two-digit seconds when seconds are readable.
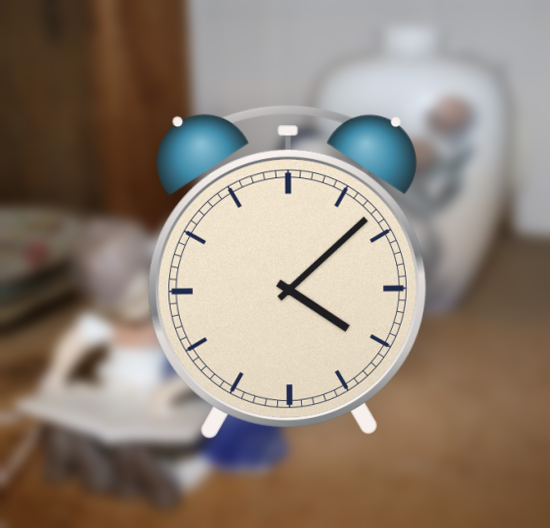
4,08
